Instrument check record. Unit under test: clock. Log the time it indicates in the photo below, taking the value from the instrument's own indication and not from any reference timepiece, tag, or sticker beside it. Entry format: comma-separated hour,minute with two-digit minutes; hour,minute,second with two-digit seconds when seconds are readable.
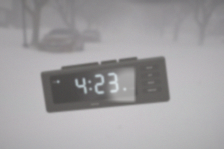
4,23
